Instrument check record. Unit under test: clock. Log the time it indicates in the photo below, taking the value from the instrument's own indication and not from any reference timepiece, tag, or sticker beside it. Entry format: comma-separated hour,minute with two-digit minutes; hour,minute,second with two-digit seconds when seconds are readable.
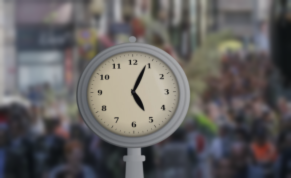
5,04
